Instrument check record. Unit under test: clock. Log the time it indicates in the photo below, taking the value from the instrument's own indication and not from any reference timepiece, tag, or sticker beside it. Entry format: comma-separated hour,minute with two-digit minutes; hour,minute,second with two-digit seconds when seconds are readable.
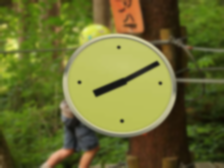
8,10
